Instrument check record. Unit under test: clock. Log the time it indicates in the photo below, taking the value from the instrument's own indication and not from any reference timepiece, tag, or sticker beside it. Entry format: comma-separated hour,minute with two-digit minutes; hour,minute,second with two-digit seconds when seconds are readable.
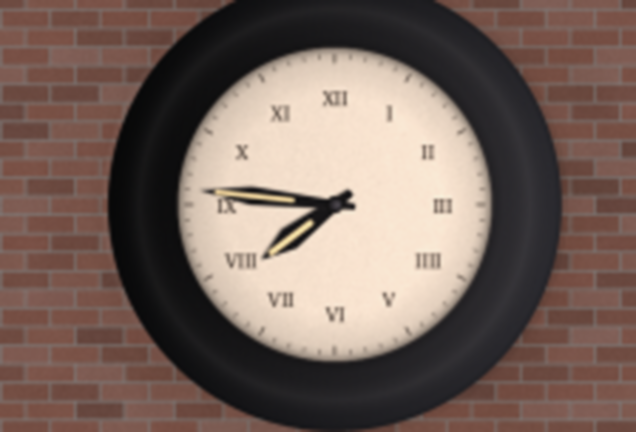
7,46
